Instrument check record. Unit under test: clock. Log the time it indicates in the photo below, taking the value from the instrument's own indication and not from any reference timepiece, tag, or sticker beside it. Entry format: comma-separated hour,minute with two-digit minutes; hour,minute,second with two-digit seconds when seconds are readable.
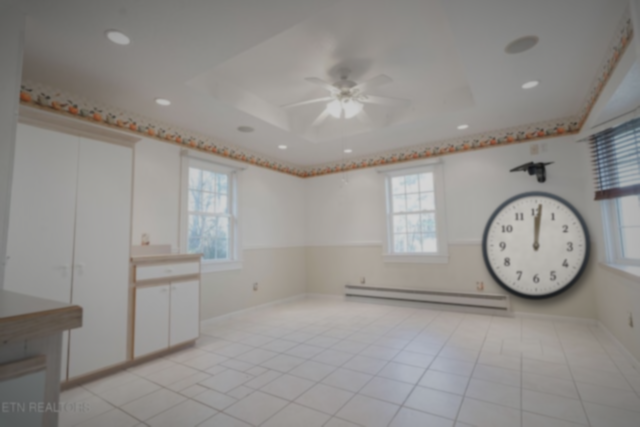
12,01
